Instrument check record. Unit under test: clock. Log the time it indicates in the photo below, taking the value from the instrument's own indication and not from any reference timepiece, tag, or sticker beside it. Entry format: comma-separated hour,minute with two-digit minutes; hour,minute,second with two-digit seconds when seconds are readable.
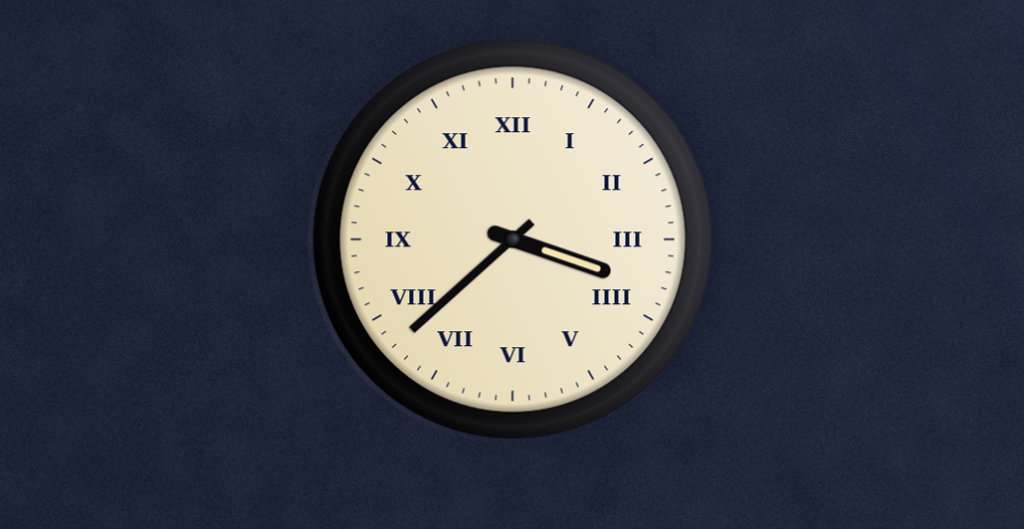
3,38
